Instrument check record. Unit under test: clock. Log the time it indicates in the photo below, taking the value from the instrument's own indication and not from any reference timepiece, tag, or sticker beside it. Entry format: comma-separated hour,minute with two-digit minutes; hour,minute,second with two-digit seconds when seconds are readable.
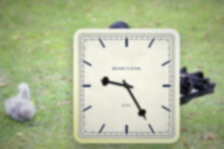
9,25
